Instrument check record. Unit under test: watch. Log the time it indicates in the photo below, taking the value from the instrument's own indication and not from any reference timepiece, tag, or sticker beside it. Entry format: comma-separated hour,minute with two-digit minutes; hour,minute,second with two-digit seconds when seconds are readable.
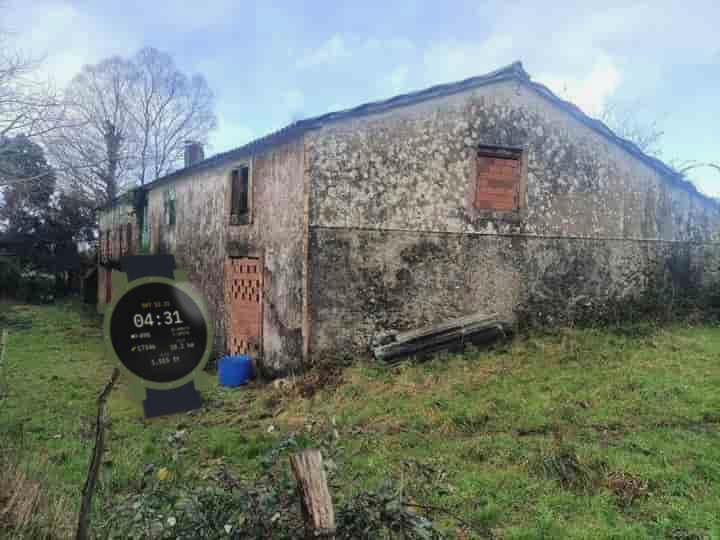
4,31
